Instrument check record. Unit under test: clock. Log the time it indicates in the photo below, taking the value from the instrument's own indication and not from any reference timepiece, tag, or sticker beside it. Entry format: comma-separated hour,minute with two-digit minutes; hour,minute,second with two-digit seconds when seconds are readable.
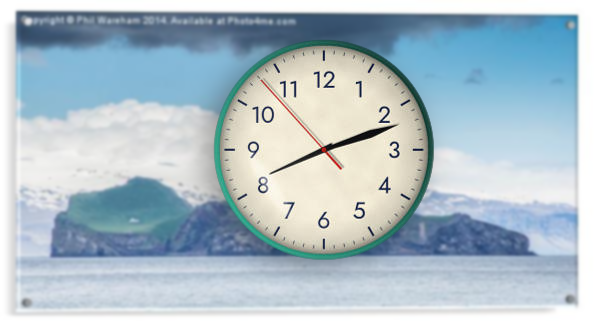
8,11,53
